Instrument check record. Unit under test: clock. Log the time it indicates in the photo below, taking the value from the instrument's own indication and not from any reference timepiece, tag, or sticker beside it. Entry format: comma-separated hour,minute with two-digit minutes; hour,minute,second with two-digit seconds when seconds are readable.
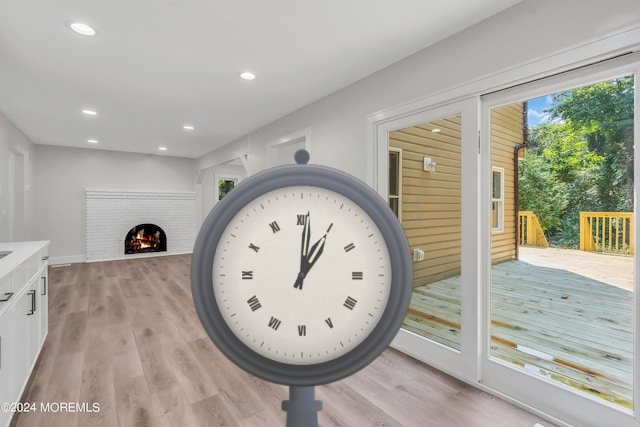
1,01
